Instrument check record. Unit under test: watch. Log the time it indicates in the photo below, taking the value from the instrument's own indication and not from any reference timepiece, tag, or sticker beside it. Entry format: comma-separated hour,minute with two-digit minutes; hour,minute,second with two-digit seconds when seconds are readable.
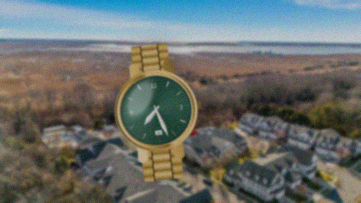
7,27
